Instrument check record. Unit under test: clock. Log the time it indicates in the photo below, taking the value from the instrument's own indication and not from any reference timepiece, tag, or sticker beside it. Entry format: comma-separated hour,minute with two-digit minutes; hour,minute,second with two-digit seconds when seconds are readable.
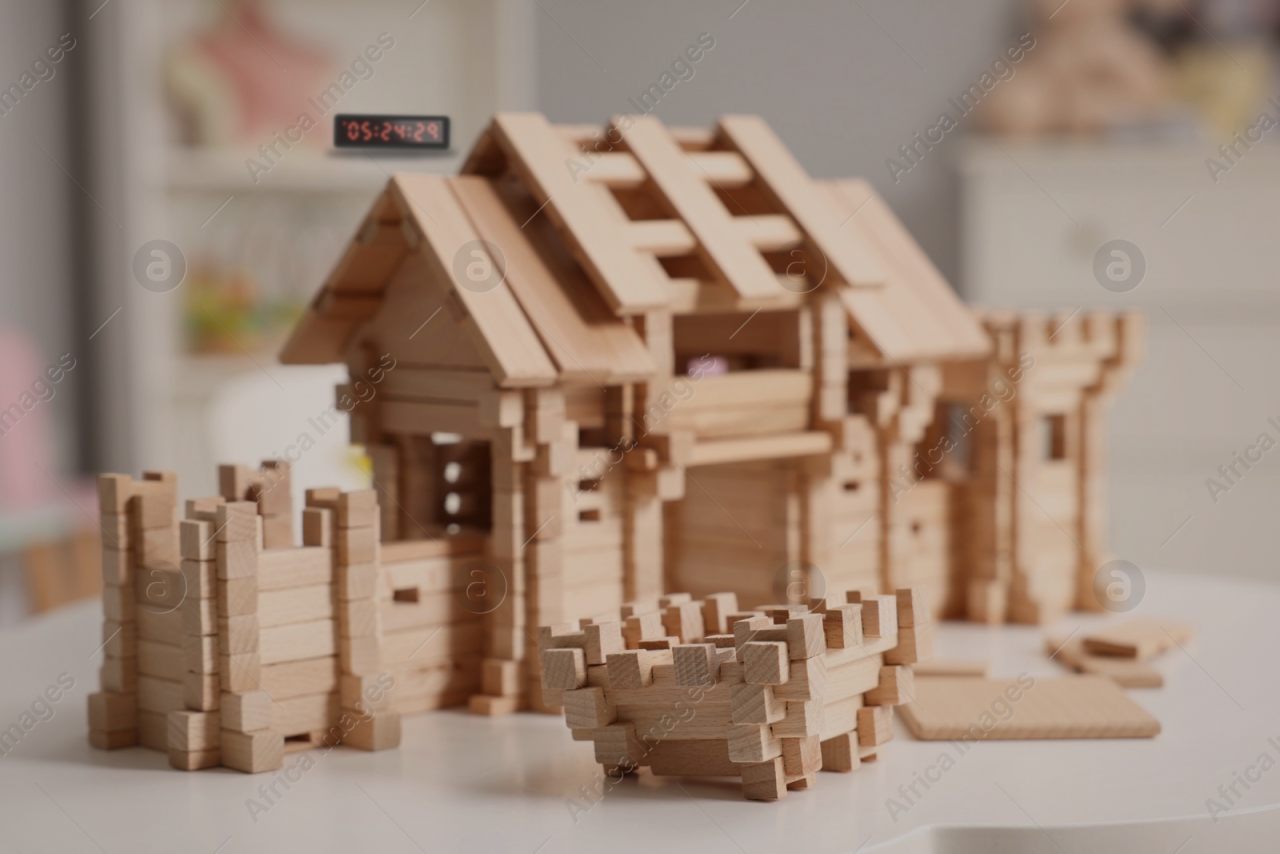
5,24,29
